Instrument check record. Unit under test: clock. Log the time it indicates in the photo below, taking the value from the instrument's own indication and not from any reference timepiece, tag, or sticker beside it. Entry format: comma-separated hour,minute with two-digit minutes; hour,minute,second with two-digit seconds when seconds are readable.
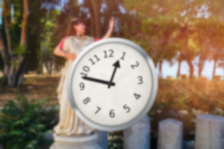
12,48
